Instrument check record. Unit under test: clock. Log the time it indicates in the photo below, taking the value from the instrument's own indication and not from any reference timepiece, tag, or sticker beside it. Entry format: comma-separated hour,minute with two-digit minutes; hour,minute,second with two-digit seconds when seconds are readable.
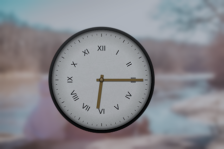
6,15
